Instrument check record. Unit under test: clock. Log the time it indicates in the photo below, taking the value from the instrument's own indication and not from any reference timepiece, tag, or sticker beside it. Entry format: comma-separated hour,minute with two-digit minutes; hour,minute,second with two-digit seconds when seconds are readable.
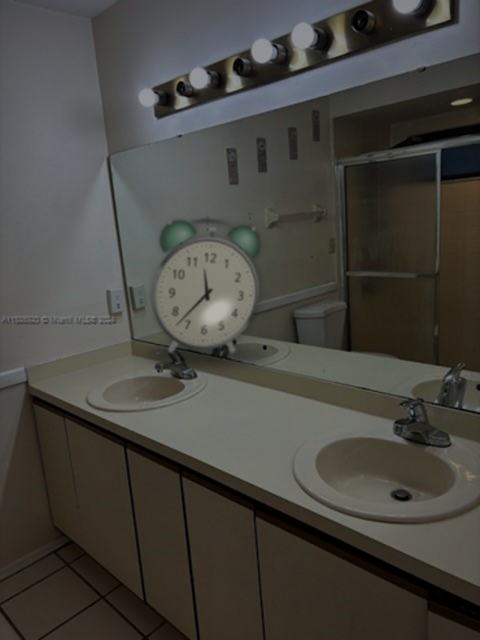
11,37
